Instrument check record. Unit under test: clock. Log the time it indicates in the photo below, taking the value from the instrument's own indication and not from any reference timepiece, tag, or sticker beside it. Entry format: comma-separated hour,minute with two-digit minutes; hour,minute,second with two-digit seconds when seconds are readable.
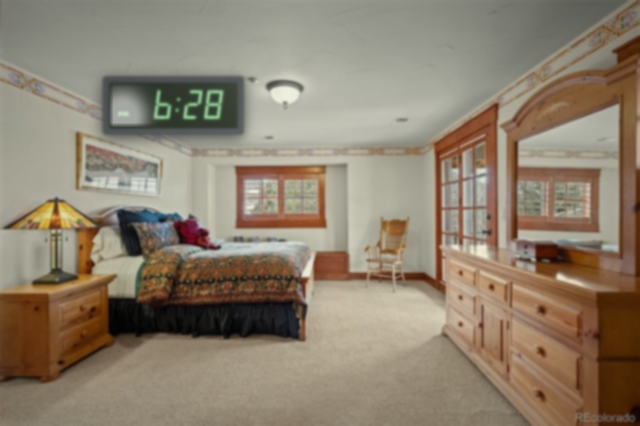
6,28
